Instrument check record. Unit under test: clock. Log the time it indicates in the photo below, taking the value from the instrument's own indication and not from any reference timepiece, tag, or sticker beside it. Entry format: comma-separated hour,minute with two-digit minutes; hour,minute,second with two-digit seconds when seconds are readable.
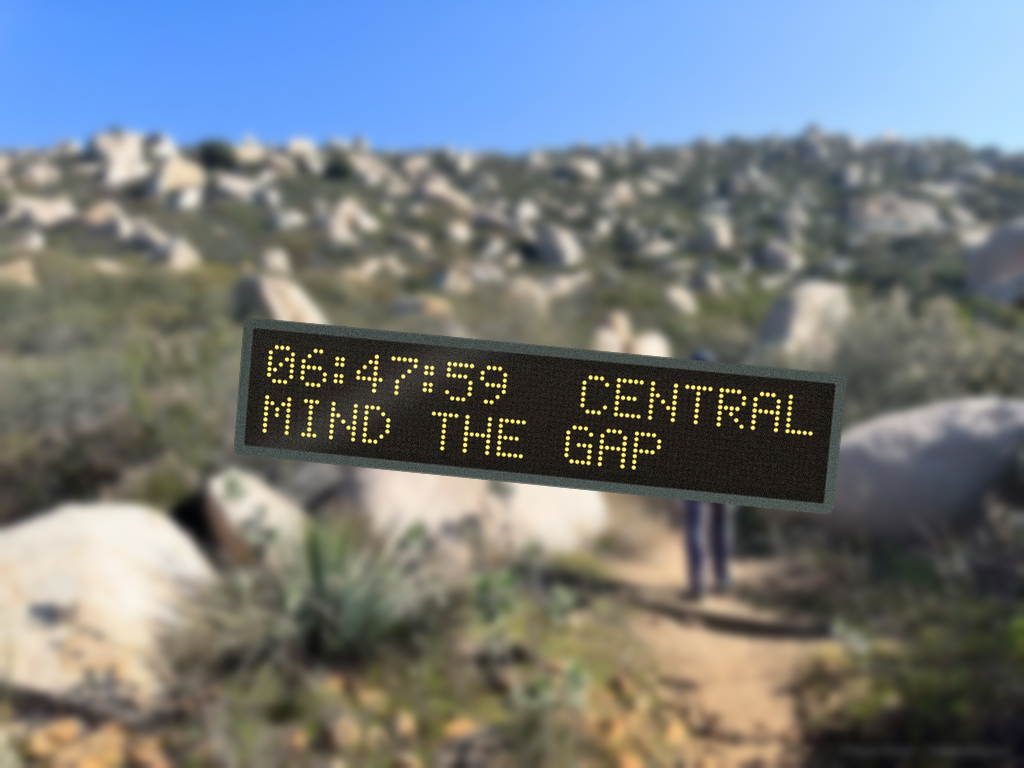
6,47,59
